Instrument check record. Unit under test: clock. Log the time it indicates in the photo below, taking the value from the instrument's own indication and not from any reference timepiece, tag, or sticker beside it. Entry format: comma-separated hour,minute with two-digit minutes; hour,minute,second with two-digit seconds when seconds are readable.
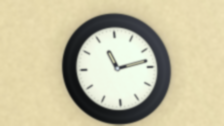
11,13
